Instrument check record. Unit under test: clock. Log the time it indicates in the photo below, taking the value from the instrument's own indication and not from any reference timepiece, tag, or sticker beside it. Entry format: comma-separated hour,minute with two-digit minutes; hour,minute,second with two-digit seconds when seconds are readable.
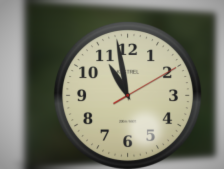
10,58,10
